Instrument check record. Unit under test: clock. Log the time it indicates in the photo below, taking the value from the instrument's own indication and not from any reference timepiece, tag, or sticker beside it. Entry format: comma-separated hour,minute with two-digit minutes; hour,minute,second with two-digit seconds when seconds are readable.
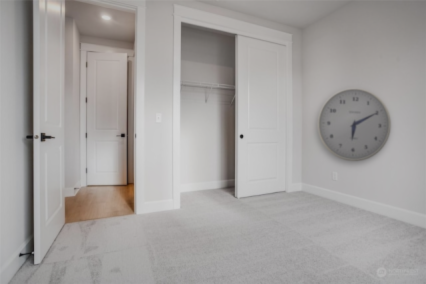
6,10
